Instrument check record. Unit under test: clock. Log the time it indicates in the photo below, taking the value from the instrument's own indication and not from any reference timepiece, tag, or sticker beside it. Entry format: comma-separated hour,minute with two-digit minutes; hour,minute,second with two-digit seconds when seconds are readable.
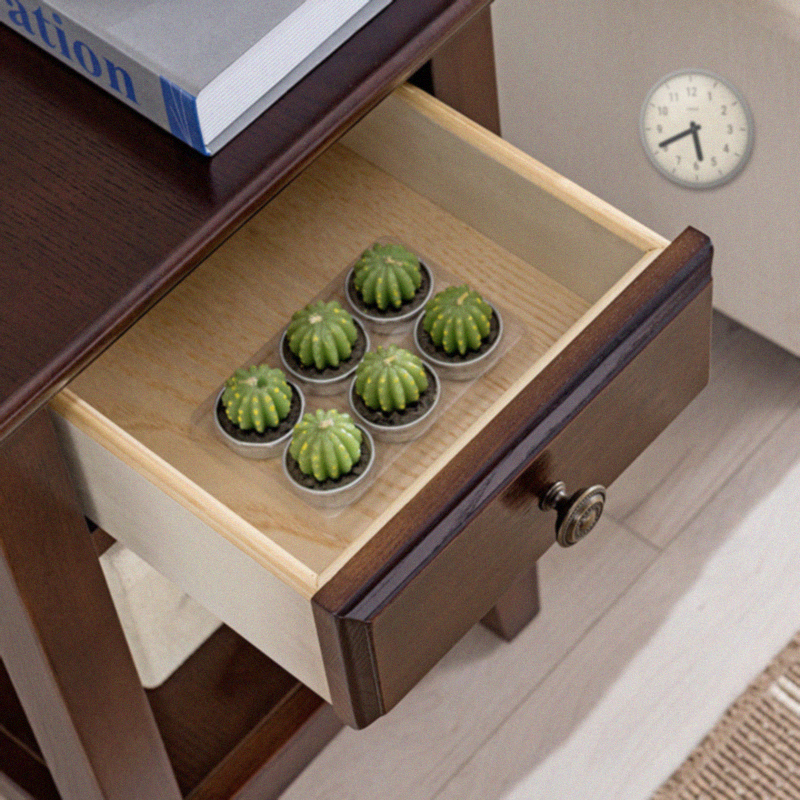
5,41
